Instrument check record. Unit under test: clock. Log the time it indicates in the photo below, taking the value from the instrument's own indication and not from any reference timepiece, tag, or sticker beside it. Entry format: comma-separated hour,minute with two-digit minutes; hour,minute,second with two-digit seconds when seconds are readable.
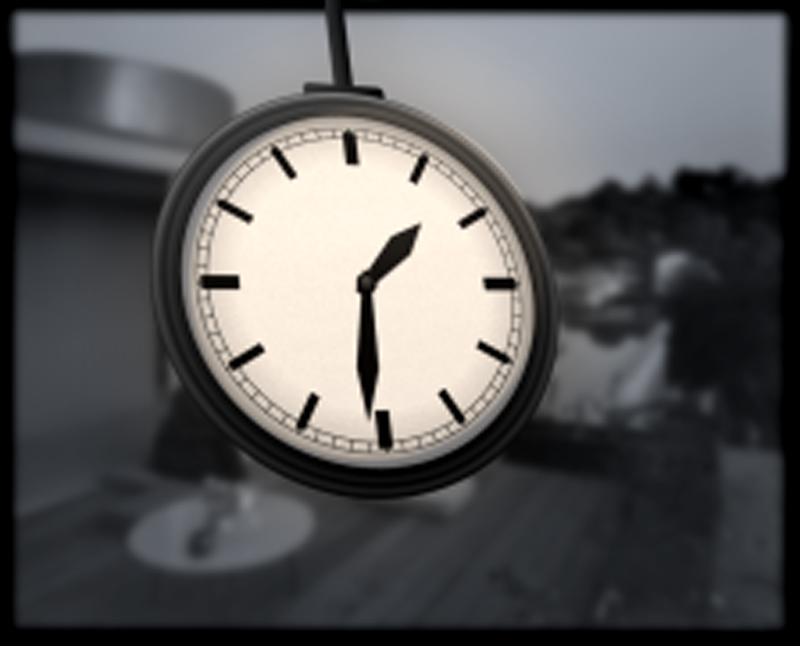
1,31
